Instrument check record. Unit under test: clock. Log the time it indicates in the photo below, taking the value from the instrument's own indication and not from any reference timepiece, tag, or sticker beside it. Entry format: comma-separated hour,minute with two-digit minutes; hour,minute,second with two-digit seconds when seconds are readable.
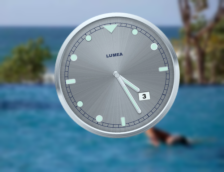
4,26
